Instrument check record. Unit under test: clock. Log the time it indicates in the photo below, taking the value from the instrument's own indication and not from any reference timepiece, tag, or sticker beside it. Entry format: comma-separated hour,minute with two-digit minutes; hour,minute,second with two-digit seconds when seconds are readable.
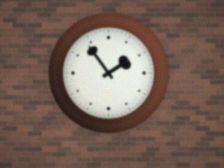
1,54
